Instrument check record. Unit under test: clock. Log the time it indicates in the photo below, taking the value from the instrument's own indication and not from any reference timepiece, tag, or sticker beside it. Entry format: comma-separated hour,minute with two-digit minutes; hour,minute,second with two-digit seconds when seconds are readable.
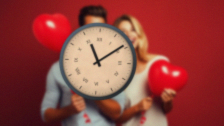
11,09
